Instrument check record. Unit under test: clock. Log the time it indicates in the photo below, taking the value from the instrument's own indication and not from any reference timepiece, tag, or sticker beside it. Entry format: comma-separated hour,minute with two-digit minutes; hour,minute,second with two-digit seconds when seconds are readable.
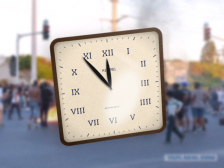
11,54
